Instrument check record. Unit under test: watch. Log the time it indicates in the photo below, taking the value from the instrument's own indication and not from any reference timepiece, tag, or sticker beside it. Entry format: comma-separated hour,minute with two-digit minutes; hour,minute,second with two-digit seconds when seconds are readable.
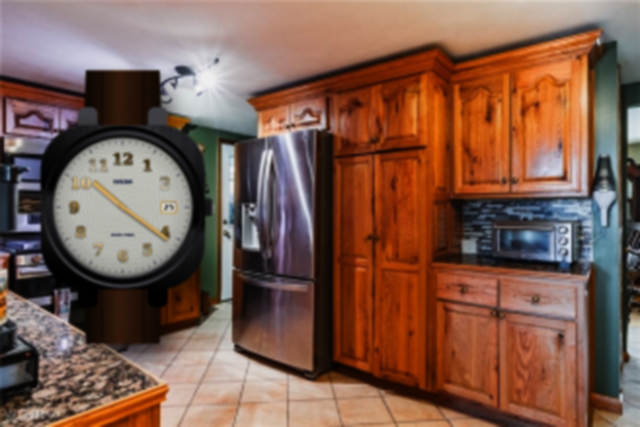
10,21
